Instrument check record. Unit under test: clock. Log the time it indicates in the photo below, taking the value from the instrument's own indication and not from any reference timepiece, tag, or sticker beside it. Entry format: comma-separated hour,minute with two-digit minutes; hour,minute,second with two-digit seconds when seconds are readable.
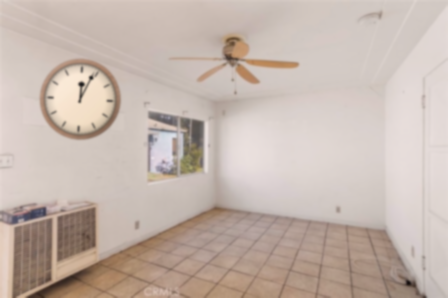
12,04
